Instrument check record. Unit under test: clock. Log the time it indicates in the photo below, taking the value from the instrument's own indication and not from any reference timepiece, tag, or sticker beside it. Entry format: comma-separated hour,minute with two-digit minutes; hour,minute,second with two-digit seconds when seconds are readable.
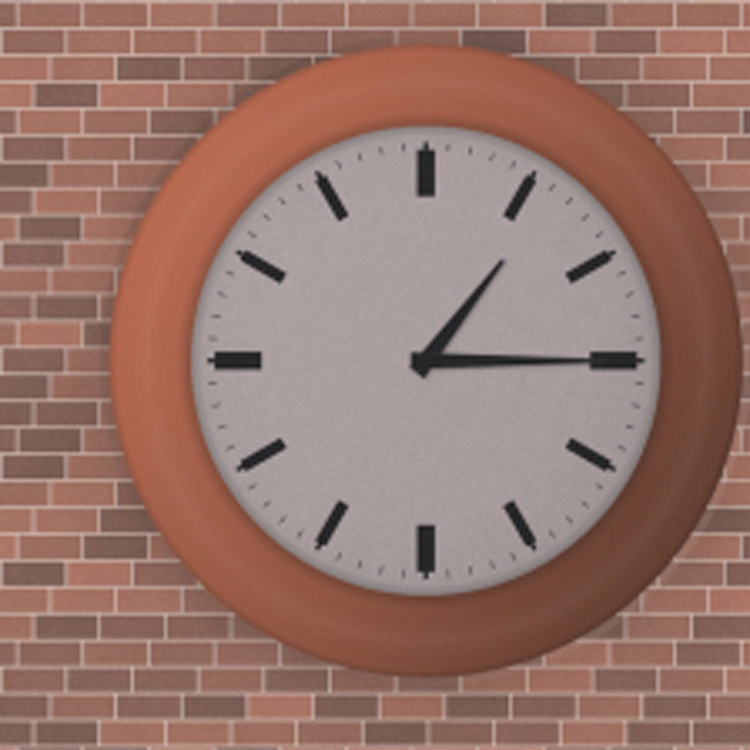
1,15
